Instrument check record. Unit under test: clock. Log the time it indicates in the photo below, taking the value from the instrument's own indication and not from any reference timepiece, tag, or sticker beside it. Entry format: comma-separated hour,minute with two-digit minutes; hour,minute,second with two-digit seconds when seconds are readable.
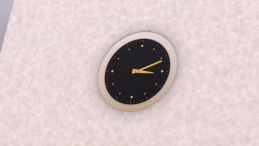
3,11
